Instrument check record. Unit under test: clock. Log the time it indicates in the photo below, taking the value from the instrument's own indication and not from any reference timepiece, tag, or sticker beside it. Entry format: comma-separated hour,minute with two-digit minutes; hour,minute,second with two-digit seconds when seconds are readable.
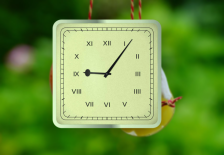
9,06
